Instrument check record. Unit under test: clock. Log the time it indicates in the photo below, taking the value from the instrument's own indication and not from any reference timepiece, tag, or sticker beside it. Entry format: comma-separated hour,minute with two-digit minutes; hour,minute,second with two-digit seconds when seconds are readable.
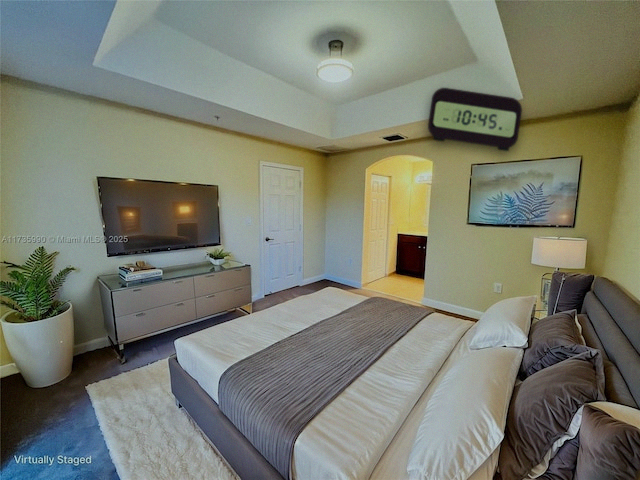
10,45
